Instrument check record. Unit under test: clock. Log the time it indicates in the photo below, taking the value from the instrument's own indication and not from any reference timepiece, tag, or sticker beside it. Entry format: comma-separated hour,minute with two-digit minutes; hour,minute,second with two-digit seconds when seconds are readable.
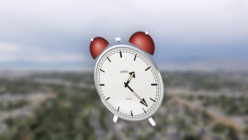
1,23
